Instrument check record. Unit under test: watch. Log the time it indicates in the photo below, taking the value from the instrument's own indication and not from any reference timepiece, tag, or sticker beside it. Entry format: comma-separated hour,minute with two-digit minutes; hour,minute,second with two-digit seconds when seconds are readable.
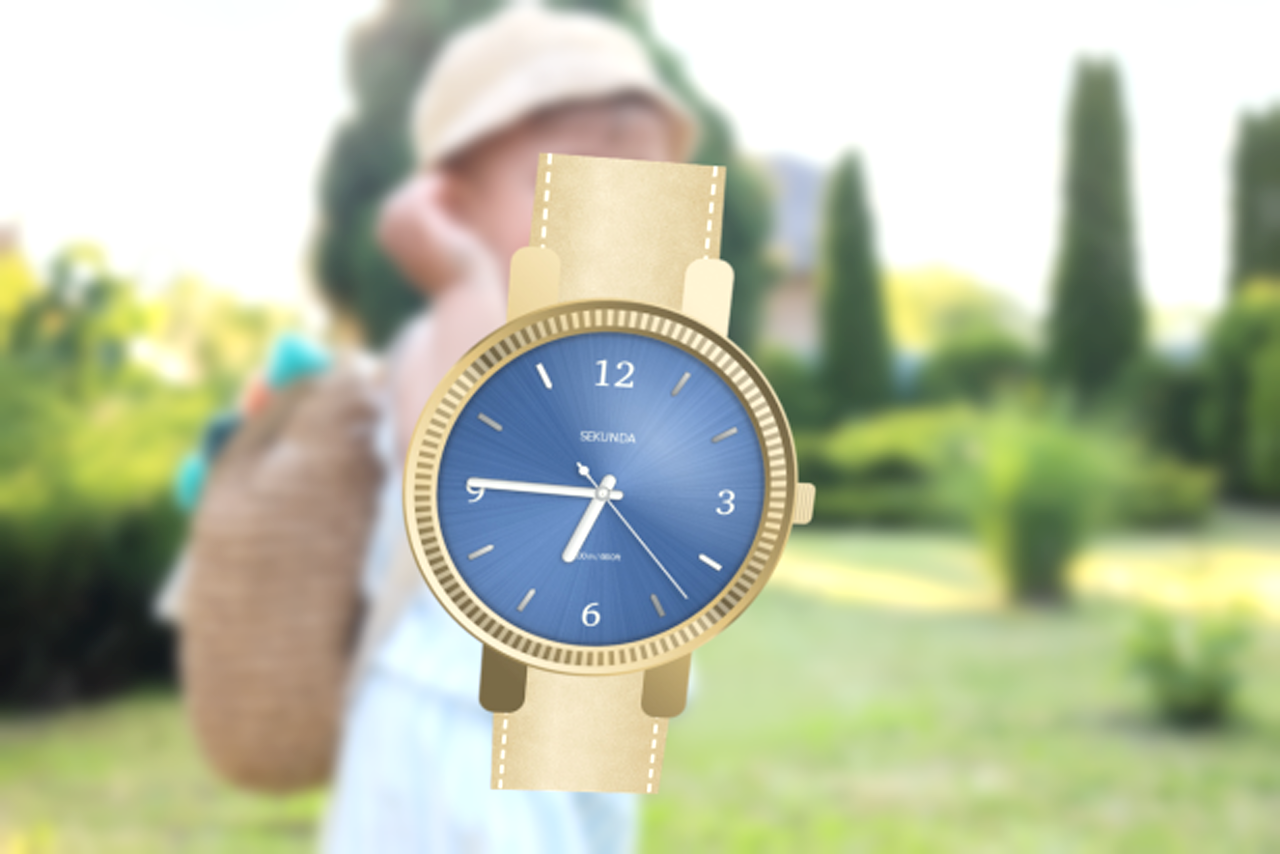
6,45,23
